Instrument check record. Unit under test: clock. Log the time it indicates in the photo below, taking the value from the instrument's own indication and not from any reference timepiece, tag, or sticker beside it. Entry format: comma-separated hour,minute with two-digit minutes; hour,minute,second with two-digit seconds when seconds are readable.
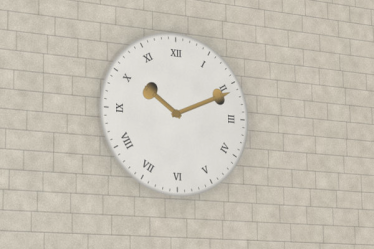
10,11
